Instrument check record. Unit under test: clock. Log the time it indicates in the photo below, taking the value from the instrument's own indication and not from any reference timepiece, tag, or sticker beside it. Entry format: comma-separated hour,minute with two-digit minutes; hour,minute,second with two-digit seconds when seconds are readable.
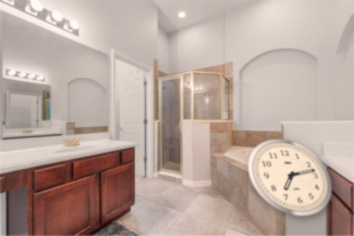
7,13
